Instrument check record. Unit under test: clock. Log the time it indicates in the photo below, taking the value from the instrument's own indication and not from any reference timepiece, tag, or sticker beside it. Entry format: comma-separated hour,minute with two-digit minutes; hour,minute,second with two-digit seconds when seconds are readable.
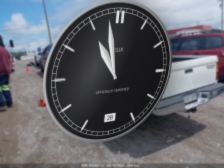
10,58
